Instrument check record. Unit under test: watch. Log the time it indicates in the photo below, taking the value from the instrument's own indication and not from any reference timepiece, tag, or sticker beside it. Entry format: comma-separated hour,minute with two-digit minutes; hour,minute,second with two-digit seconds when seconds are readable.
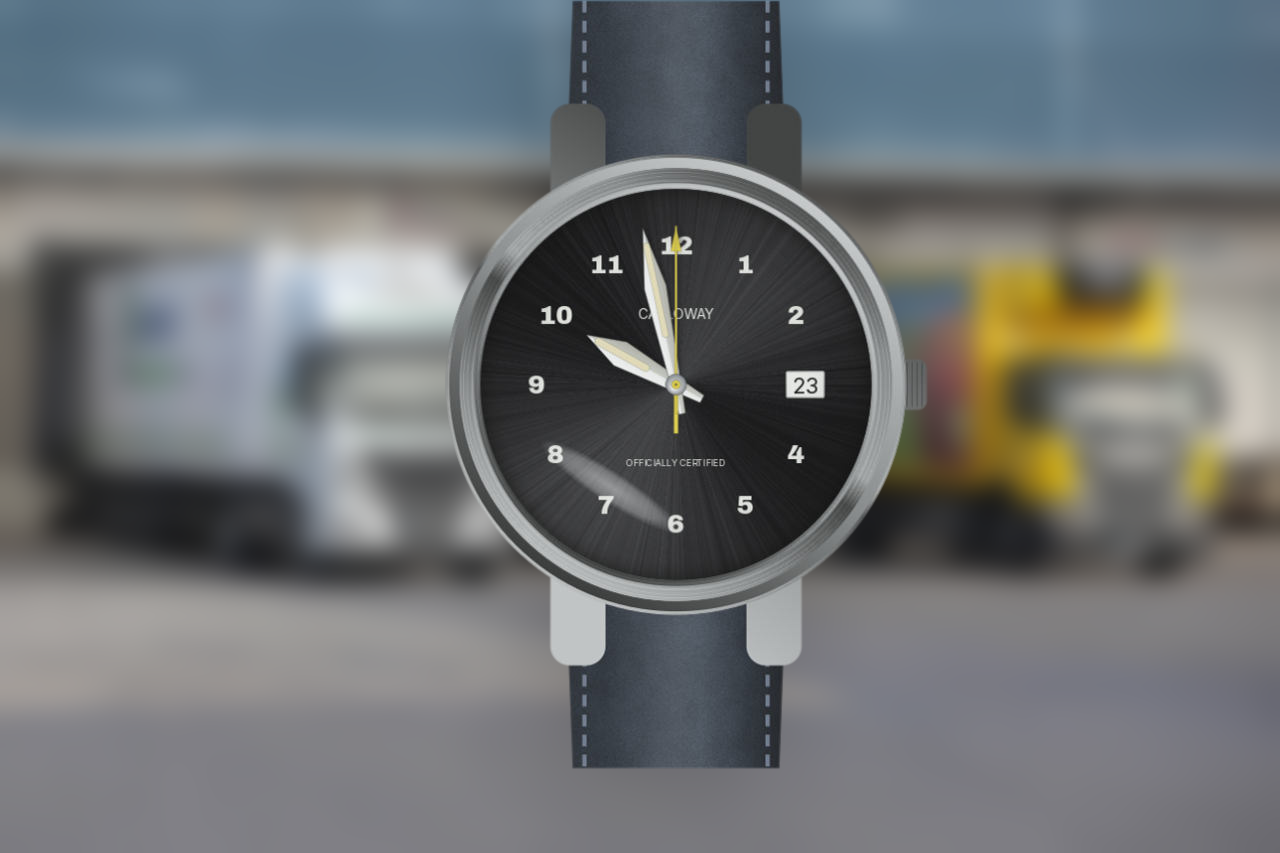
9,58,00
